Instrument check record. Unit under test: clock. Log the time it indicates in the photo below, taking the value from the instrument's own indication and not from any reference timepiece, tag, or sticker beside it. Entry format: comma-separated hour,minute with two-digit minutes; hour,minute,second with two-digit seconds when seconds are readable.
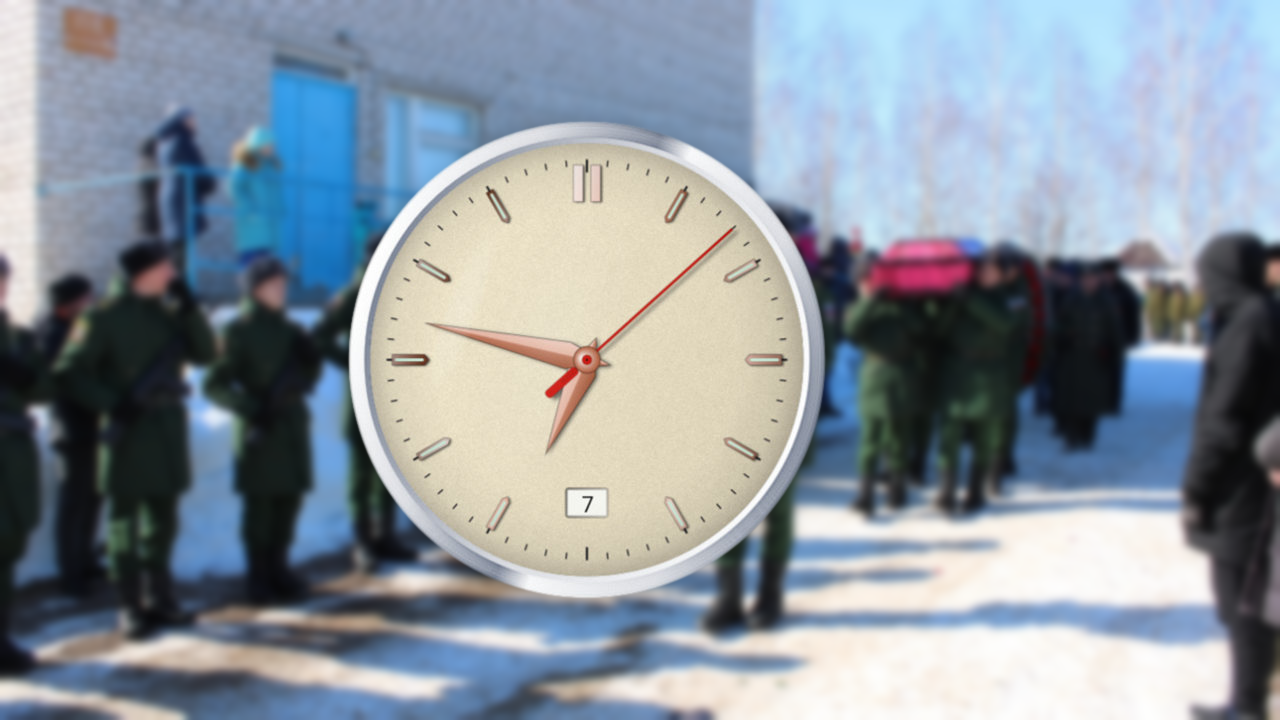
6,47,08
